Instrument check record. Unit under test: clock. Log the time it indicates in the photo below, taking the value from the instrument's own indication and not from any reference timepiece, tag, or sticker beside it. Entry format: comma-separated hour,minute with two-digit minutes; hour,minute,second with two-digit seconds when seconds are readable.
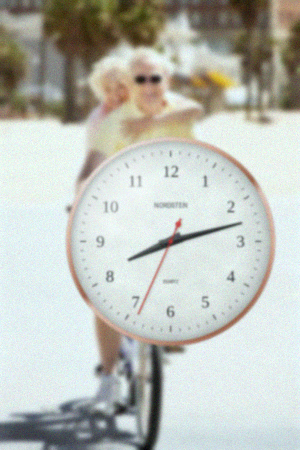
8,12,34
